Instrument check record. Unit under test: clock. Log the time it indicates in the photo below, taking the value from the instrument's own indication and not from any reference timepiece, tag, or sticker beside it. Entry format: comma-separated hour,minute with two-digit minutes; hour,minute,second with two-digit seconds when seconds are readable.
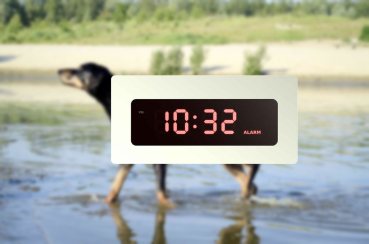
10,32
